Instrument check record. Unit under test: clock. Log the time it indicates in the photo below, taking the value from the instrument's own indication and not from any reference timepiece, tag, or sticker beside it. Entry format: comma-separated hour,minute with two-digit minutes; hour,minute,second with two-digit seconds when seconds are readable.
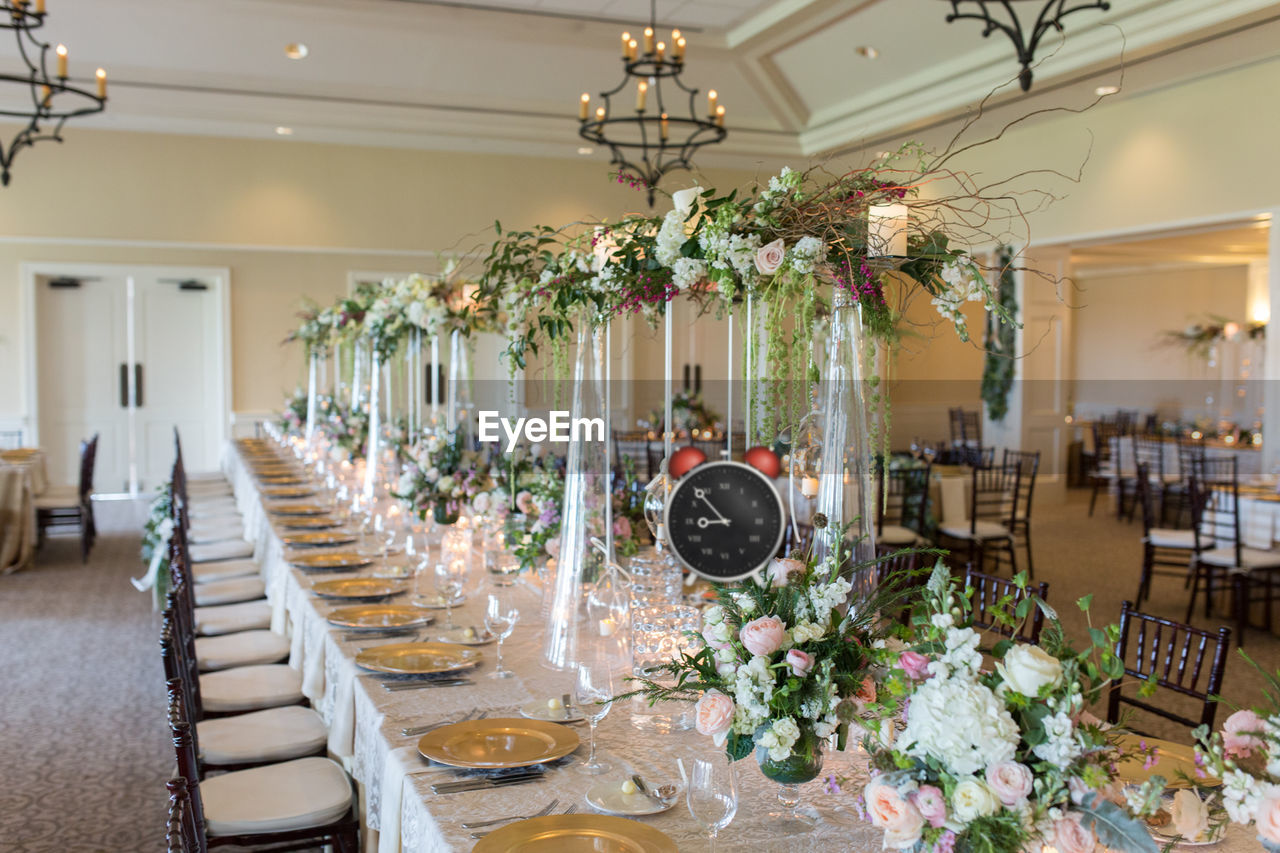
8,53
